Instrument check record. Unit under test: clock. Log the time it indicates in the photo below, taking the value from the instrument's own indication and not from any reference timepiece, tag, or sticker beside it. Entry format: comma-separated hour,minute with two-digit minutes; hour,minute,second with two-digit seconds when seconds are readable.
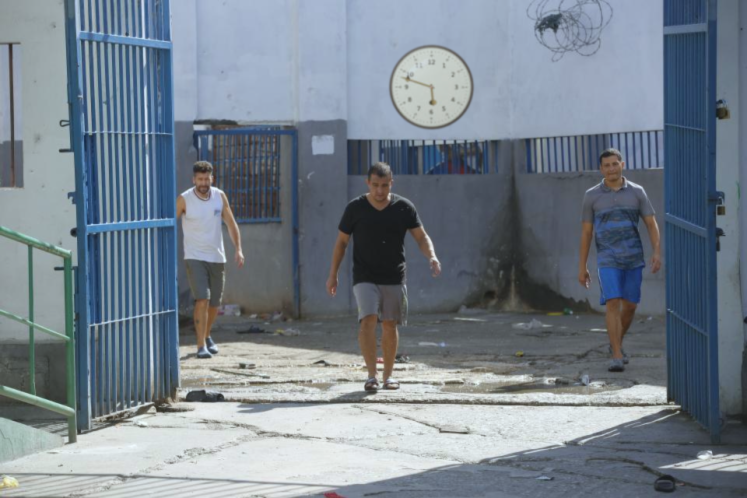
5,48
